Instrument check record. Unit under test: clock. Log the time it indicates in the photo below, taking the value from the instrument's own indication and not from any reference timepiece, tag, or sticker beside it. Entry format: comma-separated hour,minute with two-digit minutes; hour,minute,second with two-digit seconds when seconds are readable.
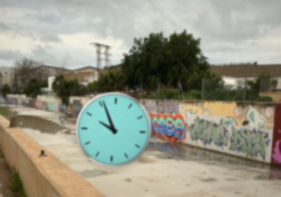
9,56
